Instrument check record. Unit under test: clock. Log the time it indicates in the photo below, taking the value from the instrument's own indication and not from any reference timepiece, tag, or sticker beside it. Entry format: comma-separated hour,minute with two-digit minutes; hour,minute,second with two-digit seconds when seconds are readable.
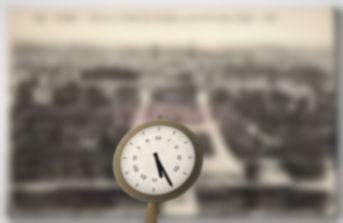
5,25
